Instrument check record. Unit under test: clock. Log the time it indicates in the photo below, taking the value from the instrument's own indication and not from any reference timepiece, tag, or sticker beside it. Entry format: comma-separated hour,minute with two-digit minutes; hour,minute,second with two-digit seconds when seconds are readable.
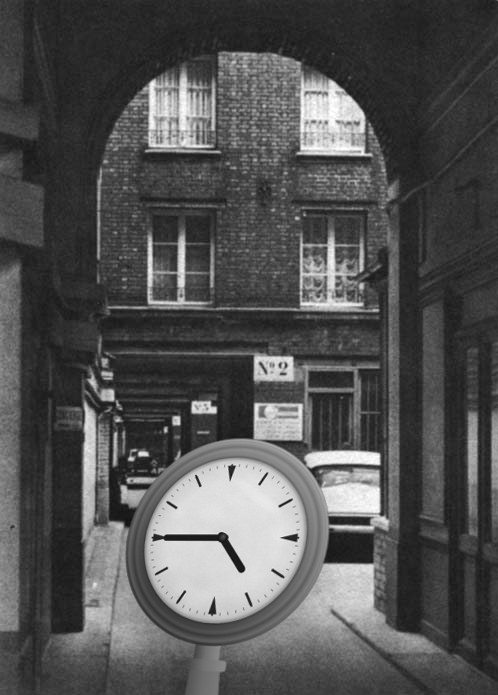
4,45
